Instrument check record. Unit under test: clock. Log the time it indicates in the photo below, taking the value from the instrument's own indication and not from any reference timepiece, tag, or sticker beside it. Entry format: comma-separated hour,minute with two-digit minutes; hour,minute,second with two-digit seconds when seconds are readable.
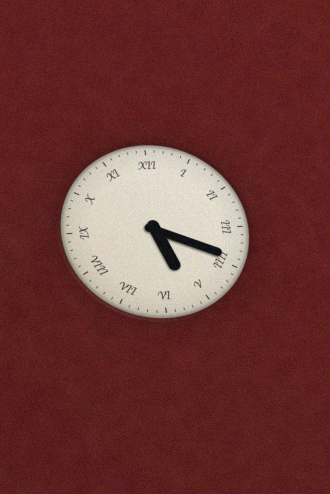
5,19
